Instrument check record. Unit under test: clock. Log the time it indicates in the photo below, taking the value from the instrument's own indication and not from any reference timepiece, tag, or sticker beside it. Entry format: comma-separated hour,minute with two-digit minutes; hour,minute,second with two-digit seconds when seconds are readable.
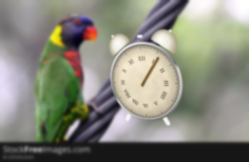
1,06
